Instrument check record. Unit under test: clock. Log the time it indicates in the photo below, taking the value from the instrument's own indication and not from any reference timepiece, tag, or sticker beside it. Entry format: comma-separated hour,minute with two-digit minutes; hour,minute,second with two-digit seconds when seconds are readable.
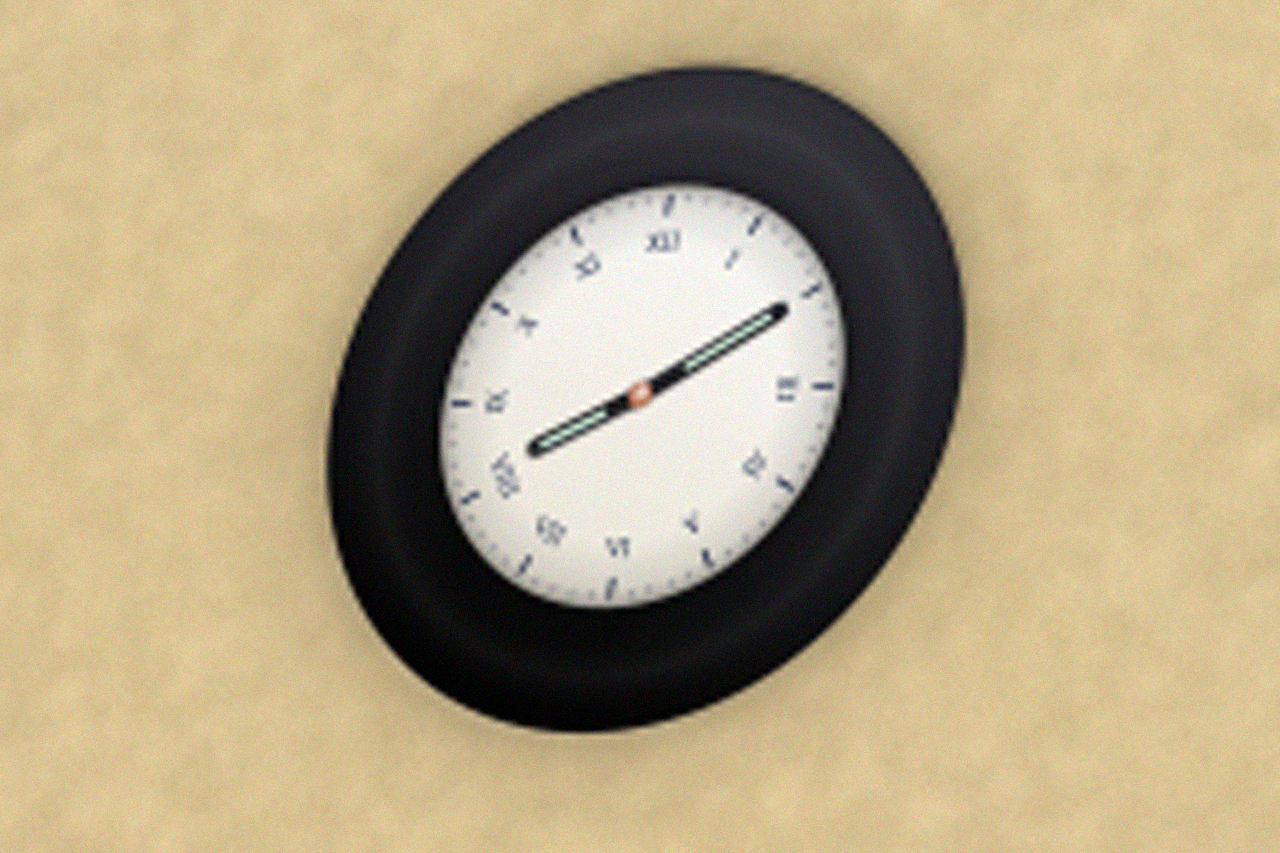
8,10
